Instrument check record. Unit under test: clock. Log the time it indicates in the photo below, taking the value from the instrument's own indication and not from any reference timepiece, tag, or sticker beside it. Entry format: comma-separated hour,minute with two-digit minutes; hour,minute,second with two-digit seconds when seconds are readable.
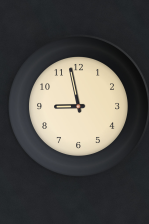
8,58
